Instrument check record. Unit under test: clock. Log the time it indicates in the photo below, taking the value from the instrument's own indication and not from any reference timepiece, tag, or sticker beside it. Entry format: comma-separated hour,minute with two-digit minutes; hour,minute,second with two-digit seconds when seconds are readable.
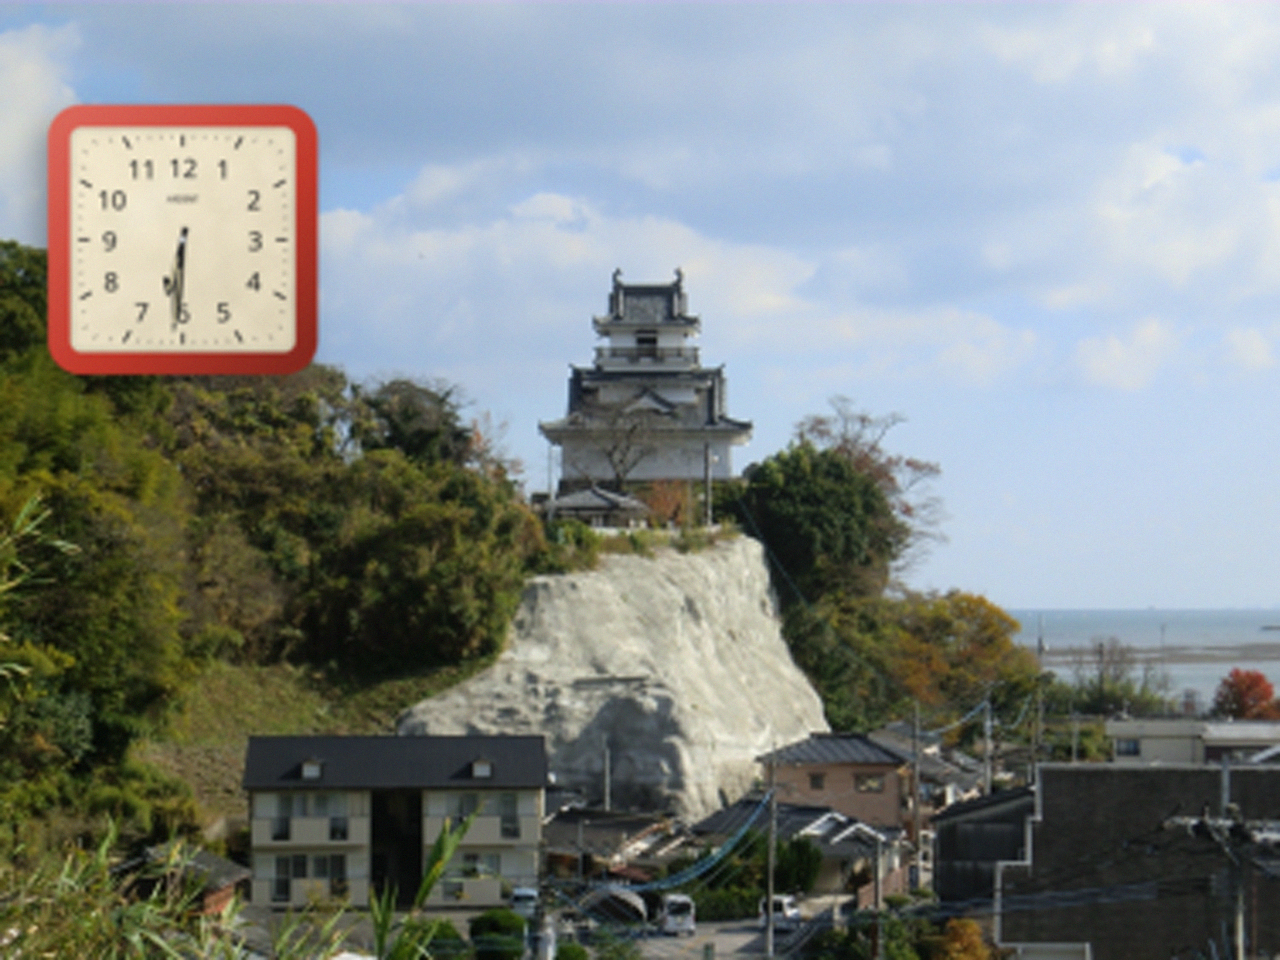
6,31
